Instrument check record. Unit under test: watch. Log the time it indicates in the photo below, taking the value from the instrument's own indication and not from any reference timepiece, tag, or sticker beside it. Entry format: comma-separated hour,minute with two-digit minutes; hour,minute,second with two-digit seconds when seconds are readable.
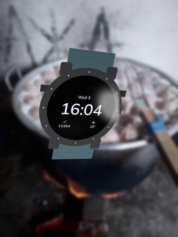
16,04
